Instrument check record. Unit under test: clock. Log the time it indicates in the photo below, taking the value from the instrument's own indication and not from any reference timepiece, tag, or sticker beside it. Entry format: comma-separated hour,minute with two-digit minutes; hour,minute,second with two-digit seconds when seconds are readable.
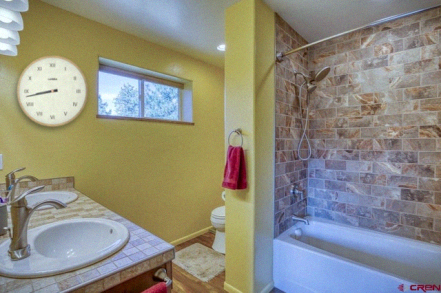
8,43
